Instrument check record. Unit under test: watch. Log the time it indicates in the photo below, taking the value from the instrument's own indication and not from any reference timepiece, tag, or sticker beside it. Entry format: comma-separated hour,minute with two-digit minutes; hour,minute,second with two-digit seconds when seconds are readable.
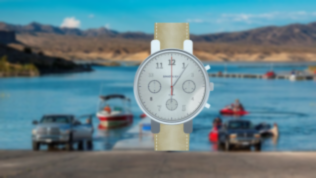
6,06
